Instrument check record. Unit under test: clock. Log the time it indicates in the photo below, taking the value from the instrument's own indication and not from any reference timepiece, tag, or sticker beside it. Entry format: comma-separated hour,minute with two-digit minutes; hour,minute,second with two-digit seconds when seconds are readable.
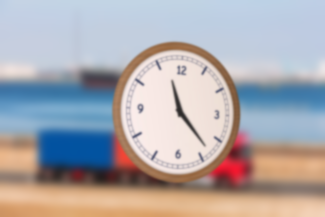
11,23
